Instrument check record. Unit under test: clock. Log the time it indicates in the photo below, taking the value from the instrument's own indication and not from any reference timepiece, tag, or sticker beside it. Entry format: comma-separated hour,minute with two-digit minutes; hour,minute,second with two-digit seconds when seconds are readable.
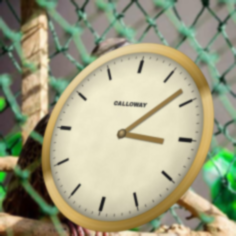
3,08
